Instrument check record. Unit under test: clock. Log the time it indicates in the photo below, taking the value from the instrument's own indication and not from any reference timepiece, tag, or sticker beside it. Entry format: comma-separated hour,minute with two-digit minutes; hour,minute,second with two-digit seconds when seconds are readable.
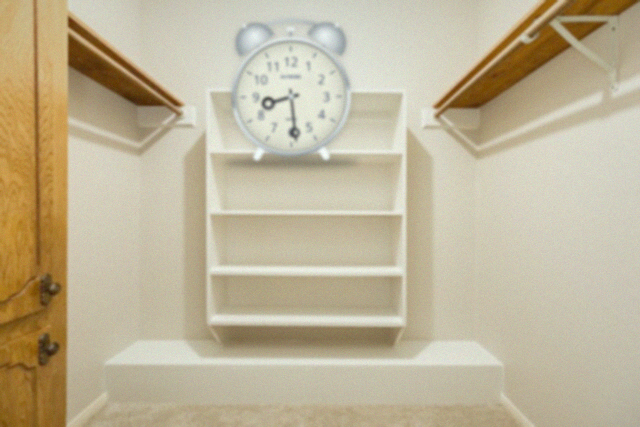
8,29
